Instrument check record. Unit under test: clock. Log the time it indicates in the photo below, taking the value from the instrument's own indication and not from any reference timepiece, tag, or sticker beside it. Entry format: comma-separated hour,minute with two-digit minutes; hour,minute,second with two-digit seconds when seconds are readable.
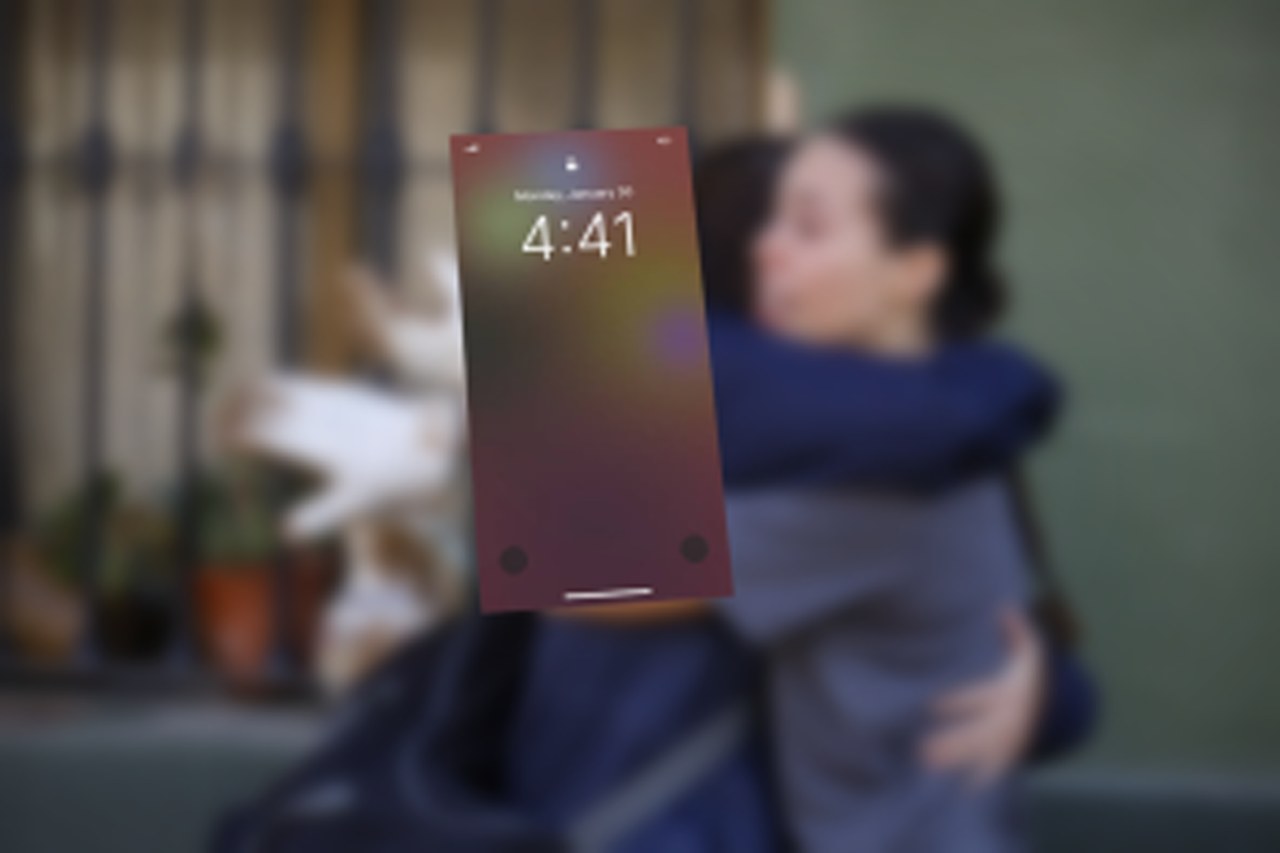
4,41
